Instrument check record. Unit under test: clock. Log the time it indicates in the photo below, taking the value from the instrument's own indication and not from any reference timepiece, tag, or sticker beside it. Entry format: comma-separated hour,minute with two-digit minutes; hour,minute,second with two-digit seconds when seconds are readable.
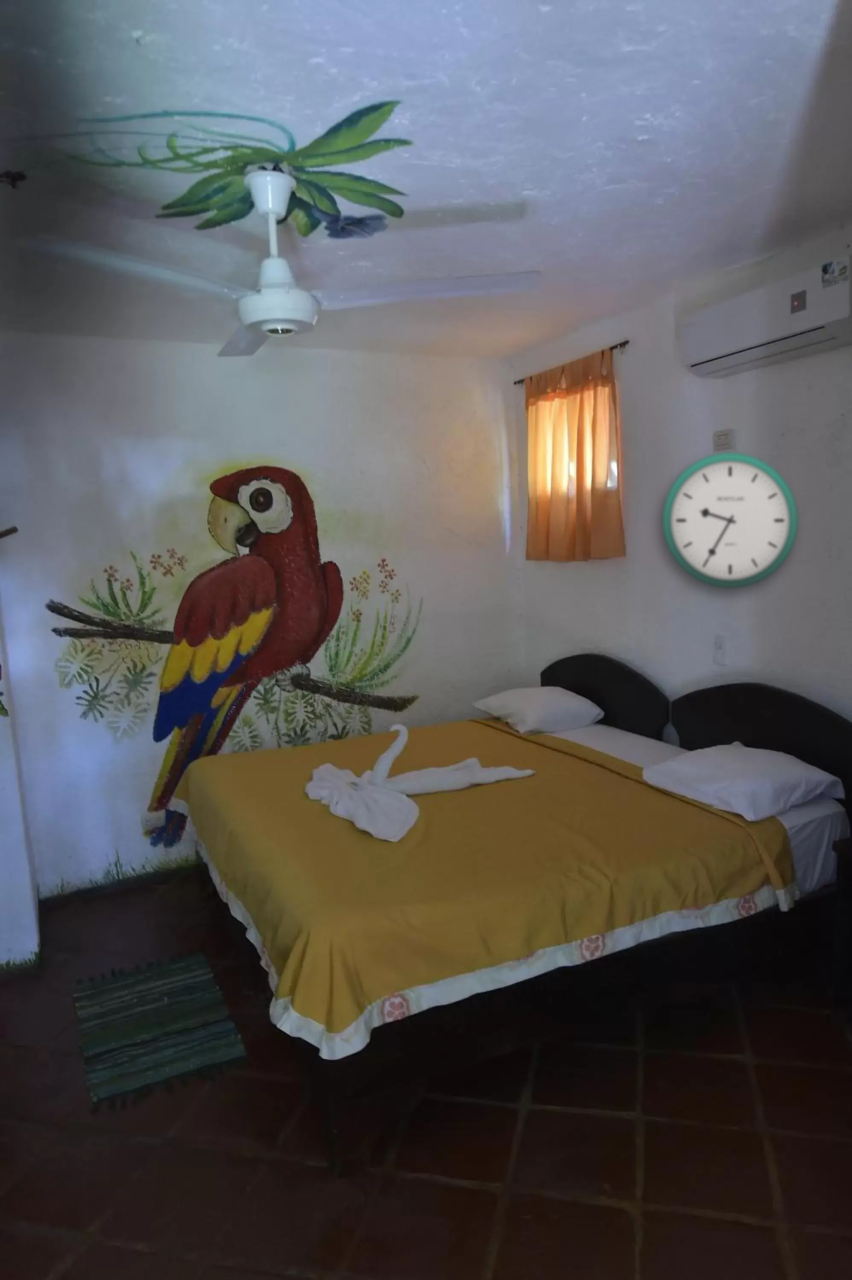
9,35
